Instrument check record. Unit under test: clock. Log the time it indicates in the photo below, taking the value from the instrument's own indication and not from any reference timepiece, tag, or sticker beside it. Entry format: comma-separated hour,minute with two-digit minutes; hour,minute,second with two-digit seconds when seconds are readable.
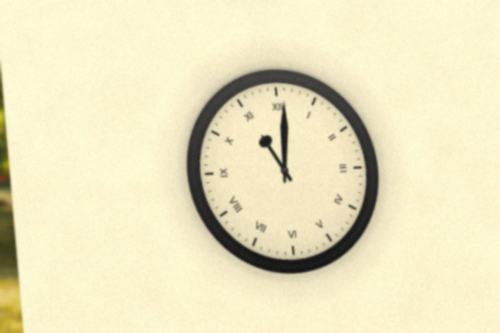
11,01
